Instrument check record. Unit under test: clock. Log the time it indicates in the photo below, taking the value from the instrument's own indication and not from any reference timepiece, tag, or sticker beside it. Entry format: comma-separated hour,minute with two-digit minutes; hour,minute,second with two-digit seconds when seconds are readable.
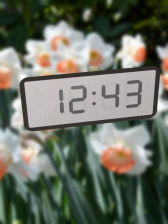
12,43
